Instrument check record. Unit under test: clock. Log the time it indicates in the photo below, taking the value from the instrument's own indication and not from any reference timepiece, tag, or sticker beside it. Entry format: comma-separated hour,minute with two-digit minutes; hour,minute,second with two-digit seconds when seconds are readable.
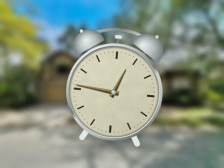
12,46
